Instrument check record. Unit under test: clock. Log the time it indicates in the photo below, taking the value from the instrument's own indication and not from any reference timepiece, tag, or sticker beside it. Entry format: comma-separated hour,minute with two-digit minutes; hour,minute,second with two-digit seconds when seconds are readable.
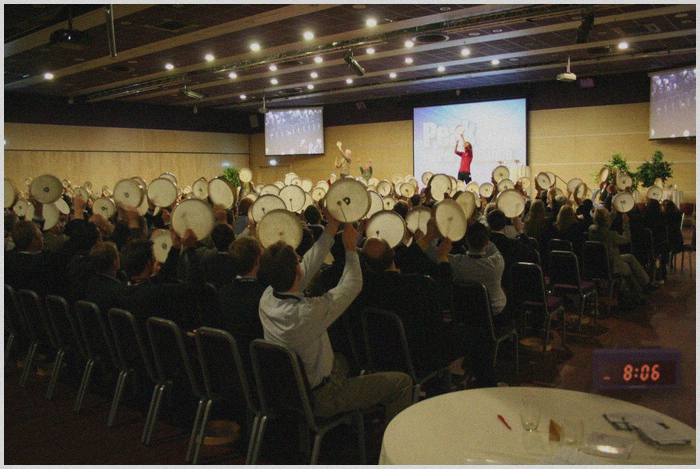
8,06
